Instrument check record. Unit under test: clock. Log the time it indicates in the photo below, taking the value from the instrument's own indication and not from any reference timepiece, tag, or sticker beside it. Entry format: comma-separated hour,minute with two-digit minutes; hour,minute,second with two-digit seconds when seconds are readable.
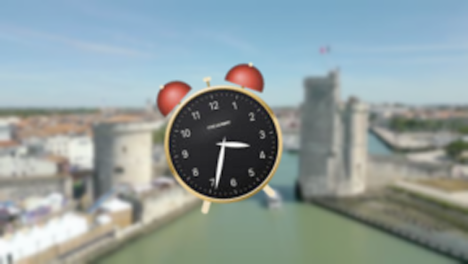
3,34
